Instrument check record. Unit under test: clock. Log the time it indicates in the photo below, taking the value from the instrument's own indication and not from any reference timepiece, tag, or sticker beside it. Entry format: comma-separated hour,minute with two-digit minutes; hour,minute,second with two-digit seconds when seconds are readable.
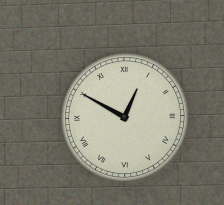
12,50
